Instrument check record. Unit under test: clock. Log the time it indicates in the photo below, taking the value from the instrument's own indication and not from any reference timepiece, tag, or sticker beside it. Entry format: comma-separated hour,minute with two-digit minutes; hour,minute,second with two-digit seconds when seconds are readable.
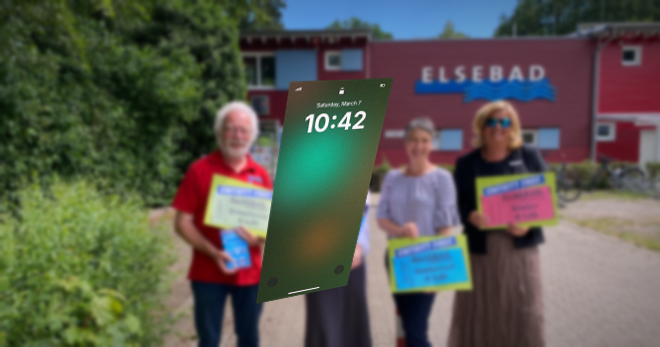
10,42
